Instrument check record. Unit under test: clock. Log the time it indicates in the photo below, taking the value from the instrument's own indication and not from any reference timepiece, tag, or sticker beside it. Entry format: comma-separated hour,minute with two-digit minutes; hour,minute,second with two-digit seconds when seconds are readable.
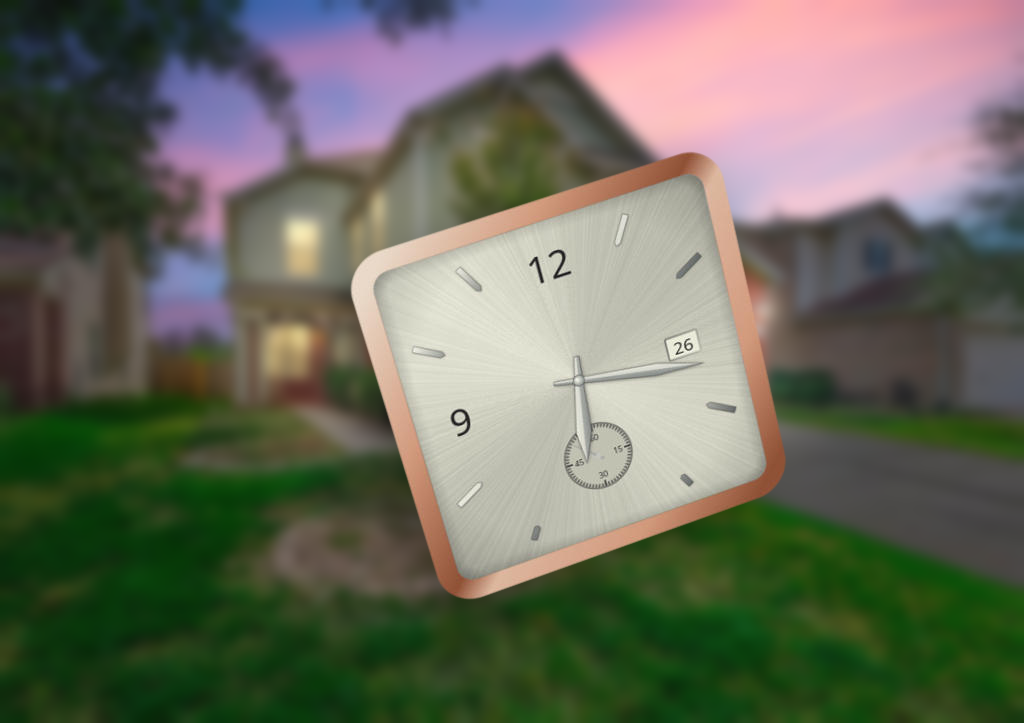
6,16,52
